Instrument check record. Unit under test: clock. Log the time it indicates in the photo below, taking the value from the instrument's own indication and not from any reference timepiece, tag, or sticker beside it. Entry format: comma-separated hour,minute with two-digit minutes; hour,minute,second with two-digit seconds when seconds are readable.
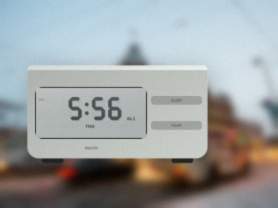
5,56
